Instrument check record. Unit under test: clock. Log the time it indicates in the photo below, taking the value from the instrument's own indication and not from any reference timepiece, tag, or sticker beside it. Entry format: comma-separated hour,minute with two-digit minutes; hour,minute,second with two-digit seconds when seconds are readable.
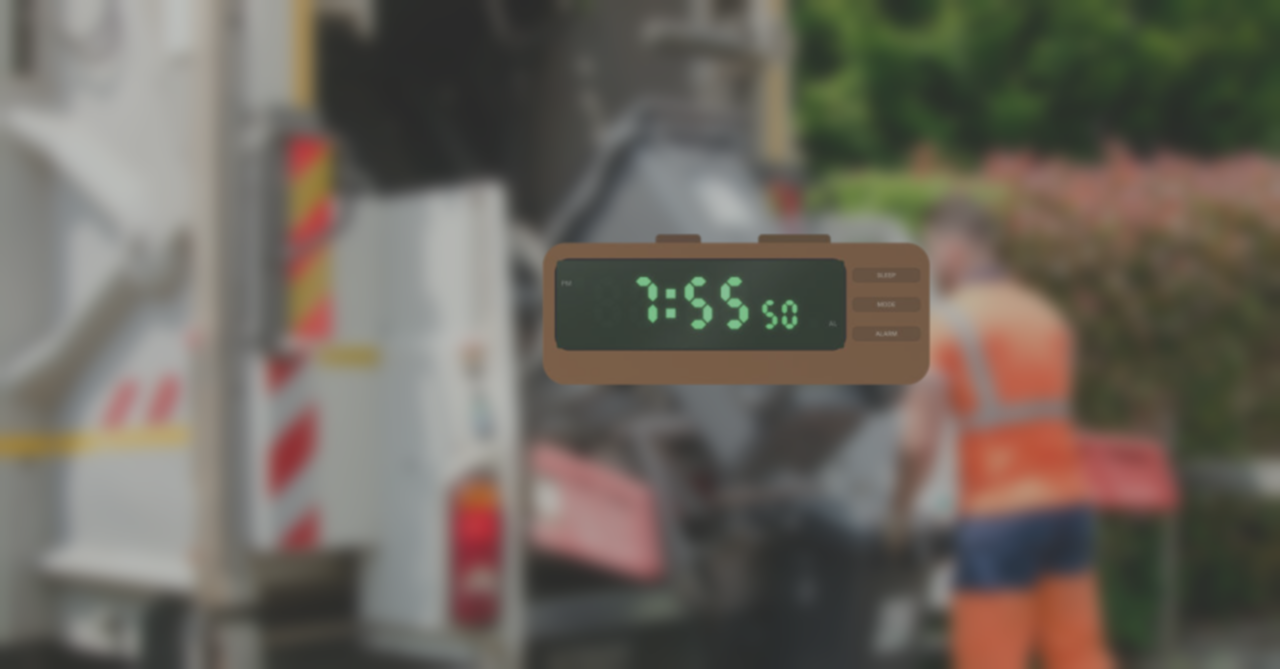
7,55,50
